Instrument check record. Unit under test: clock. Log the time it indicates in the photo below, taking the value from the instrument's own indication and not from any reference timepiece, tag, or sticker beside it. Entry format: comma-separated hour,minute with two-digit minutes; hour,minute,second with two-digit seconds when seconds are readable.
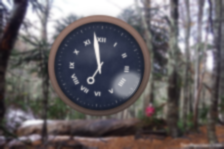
6,58
